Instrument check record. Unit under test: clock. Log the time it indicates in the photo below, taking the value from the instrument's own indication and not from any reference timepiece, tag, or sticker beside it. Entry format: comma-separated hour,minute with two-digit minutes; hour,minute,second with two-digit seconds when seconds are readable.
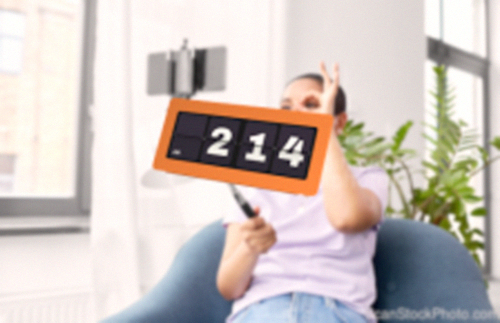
2,14
